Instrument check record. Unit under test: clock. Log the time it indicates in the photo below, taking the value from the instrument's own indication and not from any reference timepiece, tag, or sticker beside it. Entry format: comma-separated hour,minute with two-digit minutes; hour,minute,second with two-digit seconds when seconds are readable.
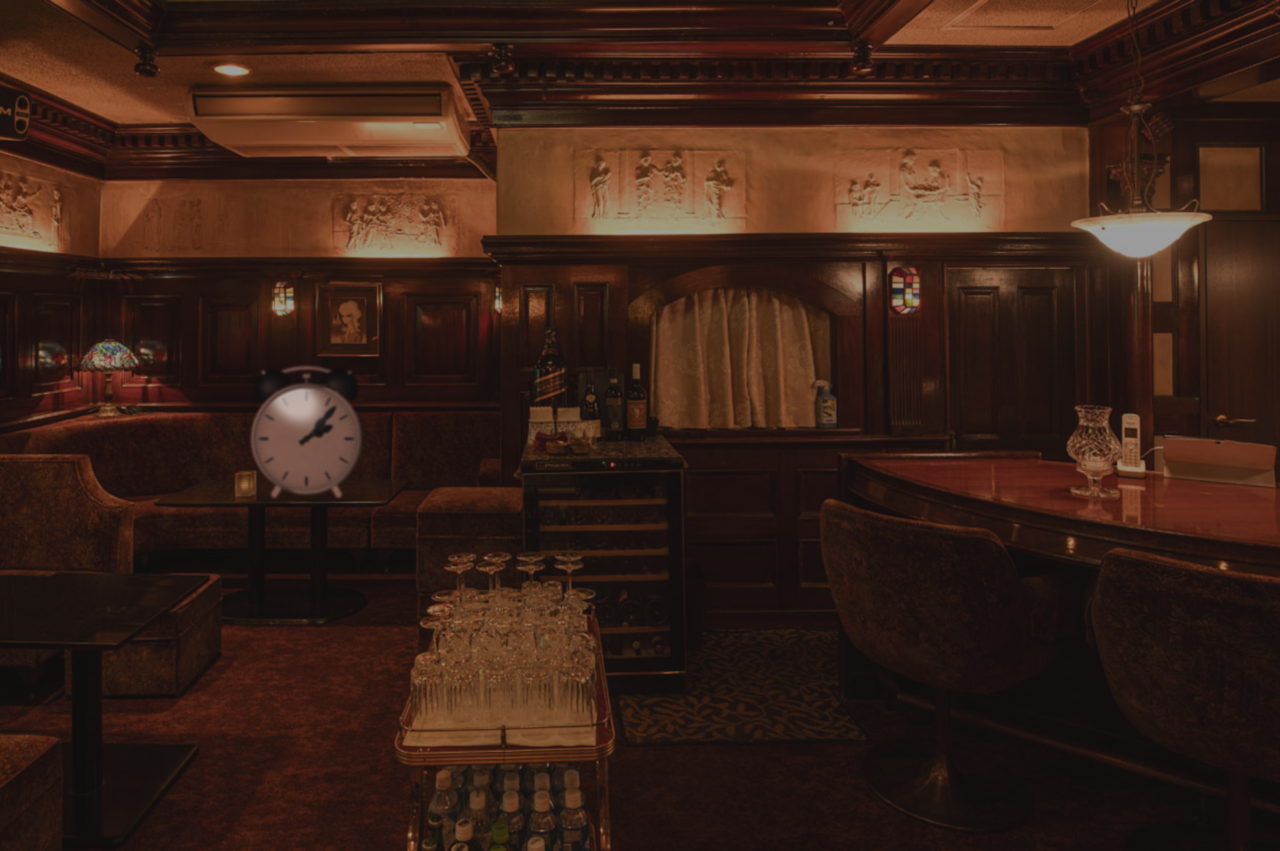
2,07
